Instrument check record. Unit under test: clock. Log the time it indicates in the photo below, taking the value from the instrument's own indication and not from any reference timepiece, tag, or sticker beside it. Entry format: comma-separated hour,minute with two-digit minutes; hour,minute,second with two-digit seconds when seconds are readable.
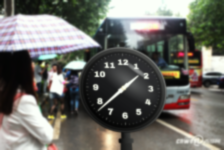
1,38
